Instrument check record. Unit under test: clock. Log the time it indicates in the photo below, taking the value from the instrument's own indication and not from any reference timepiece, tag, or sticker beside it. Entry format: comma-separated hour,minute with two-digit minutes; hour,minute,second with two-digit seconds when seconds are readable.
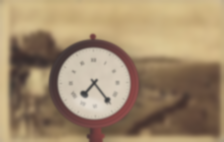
7,24
